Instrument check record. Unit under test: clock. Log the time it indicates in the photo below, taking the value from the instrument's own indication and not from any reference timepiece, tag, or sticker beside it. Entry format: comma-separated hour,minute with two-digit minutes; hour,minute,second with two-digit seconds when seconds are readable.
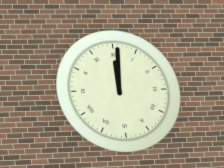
12,01
